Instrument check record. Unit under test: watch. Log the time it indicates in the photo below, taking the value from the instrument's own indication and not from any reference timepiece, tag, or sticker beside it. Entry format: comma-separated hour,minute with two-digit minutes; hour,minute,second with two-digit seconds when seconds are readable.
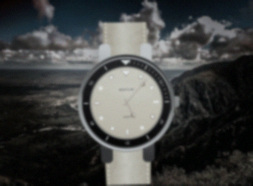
5,07
